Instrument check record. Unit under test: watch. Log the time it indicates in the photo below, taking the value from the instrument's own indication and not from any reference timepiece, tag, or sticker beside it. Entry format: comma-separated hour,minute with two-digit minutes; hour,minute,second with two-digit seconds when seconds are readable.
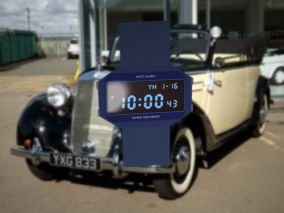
10,00,43
